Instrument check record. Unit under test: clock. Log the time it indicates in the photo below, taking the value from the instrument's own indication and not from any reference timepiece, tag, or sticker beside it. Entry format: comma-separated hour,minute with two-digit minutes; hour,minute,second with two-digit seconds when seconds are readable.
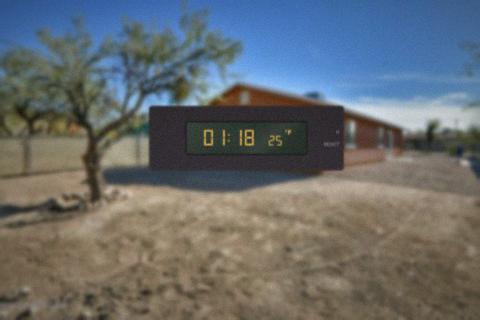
1,18
